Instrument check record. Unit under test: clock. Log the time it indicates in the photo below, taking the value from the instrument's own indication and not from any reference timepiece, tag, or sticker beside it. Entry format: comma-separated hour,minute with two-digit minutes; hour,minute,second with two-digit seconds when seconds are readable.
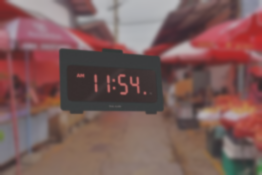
11,54
